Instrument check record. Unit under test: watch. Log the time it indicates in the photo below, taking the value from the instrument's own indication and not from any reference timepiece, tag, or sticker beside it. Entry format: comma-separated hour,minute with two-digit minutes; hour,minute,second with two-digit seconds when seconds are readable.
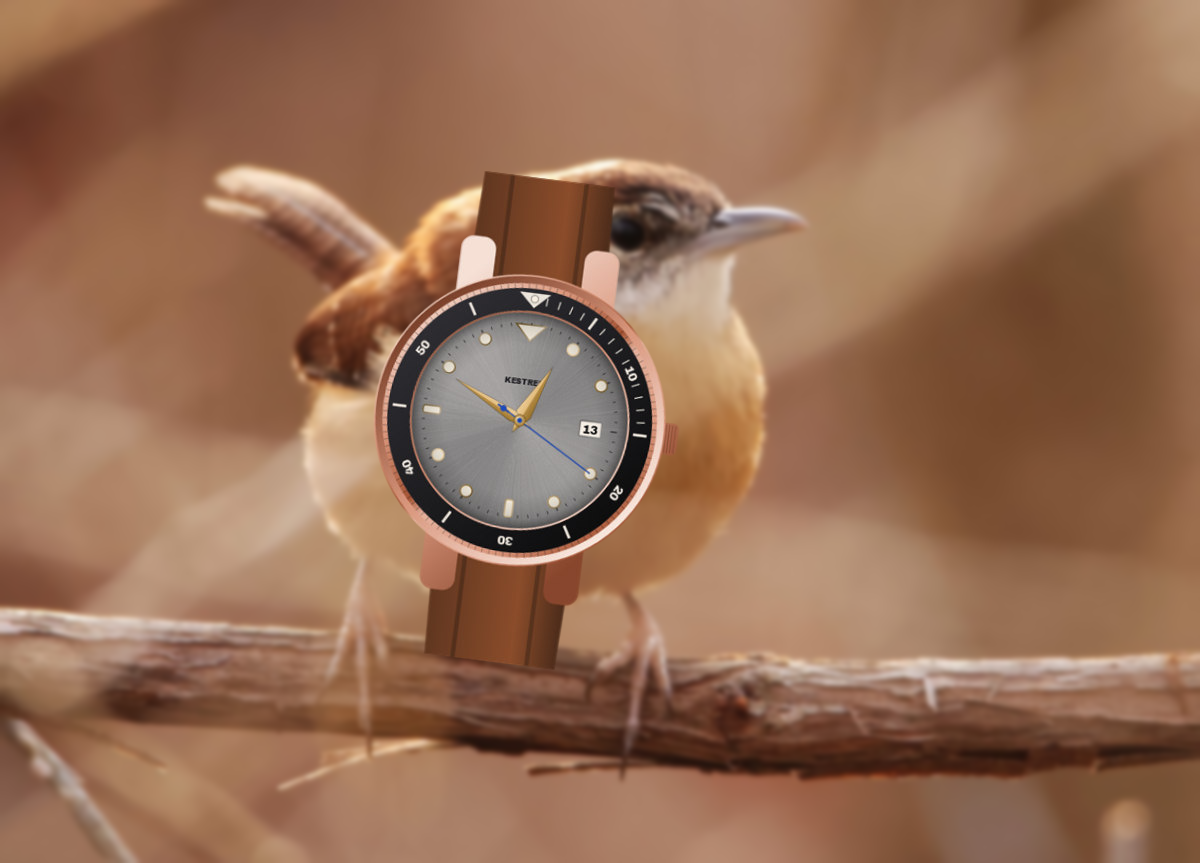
12,49,20
